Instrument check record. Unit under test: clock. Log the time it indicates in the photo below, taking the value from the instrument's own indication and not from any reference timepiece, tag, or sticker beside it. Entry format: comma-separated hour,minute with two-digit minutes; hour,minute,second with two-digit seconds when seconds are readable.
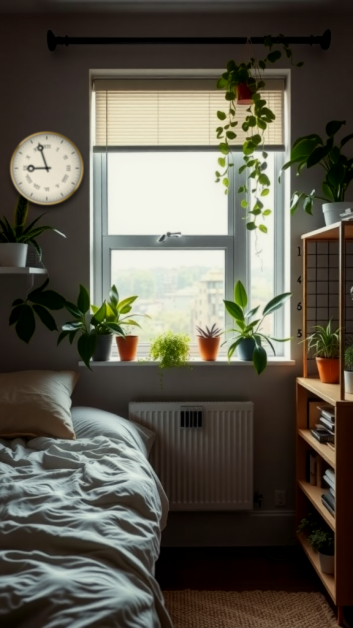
8,57
